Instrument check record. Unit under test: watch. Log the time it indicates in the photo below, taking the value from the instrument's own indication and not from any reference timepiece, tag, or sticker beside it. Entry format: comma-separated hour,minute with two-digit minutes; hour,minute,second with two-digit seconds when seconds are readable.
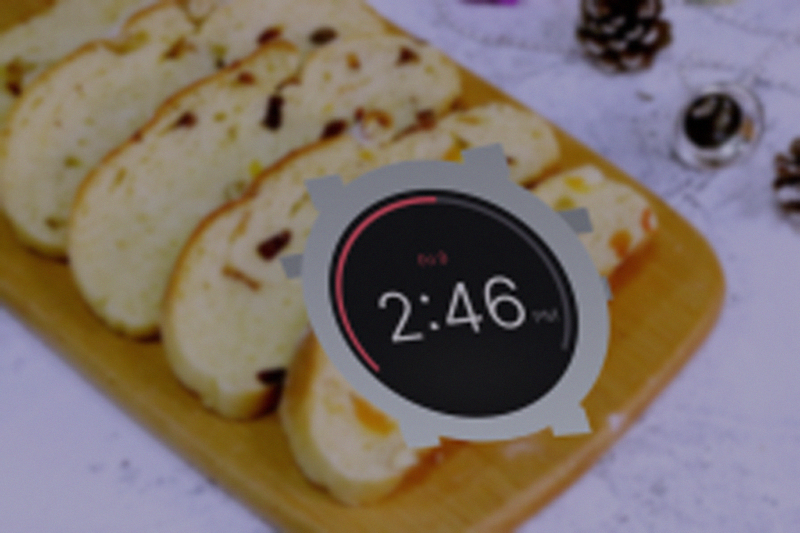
2,46
